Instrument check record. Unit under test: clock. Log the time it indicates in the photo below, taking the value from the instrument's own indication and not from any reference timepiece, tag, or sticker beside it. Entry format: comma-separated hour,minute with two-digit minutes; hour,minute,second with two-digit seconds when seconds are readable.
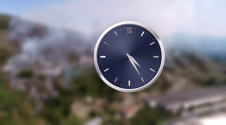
4,25
